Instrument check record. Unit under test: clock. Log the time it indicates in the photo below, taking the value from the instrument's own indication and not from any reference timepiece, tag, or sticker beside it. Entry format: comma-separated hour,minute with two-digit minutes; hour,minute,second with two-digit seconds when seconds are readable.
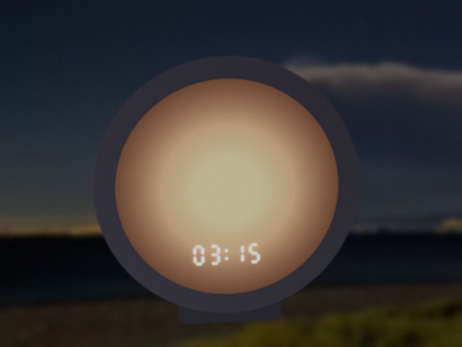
3,15
